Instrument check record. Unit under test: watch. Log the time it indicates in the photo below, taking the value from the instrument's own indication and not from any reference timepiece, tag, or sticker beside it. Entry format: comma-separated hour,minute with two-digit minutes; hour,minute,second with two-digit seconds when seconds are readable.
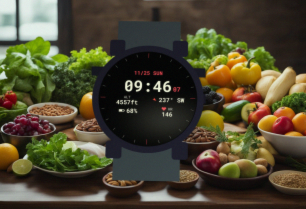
9,46
